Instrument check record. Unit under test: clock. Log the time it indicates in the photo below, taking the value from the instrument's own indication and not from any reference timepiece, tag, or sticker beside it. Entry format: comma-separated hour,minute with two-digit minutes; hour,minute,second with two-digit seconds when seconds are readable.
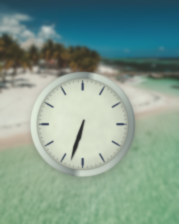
6,33
